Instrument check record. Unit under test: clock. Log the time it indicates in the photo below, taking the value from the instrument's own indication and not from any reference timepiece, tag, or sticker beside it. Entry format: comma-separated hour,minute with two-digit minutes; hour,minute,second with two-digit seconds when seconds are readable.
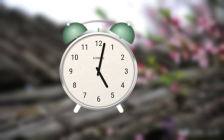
5,02
